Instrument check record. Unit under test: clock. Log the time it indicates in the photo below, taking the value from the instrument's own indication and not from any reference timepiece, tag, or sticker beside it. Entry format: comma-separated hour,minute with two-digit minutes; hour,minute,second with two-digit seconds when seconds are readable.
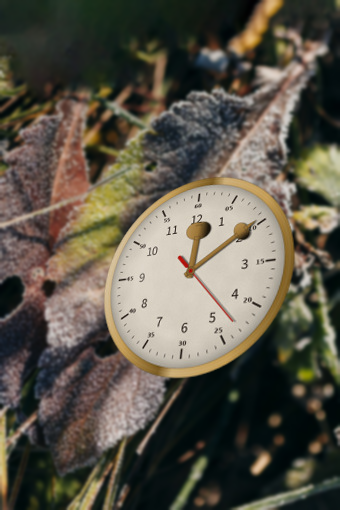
12,09,23
